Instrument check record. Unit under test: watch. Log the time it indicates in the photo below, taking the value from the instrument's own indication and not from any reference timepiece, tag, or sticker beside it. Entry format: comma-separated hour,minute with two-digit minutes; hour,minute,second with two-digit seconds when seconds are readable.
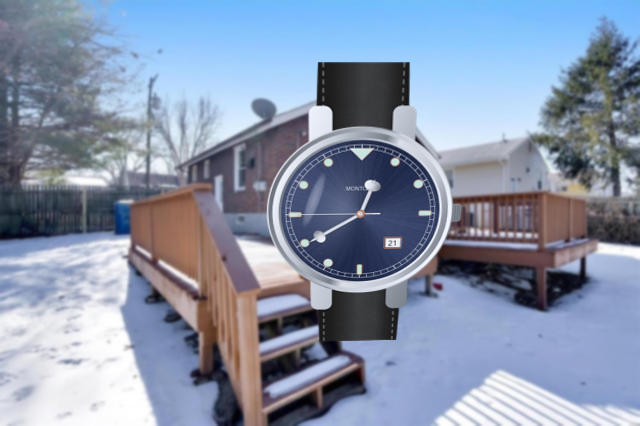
12,39,45
